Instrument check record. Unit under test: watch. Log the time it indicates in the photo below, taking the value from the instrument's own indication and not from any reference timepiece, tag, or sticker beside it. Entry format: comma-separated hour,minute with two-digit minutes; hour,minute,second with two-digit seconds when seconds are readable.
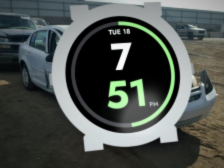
7,51
